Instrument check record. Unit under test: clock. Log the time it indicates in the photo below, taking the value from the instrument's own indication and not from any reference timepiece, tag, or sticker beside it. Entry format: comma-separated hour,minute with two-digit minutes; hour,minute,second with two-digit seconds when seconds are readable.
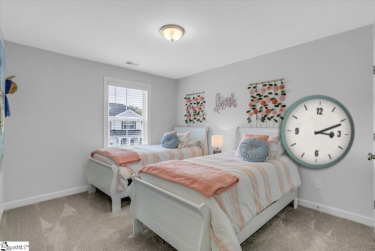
3,11
